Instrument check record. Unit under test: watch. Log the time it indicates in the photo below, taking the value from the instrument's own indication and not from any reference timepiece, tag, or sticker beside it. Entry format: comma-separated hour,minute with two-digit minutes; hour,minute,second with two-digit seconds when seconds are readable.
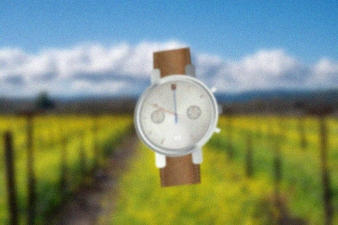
9,50
